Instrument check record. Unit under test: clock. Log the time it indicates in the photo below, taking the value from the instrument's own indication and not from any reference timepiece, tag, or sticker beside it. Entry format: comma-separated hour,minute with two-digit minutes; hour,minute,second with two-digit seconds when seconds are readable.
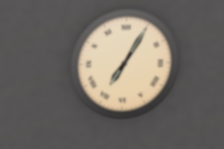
7,05
